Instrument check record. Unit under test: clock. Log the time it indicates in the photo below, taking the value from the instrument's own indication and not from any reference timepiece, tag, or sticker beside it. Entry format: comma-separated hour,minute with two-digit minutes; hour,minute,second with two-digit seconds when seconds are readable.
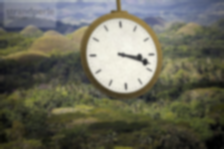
3,18
